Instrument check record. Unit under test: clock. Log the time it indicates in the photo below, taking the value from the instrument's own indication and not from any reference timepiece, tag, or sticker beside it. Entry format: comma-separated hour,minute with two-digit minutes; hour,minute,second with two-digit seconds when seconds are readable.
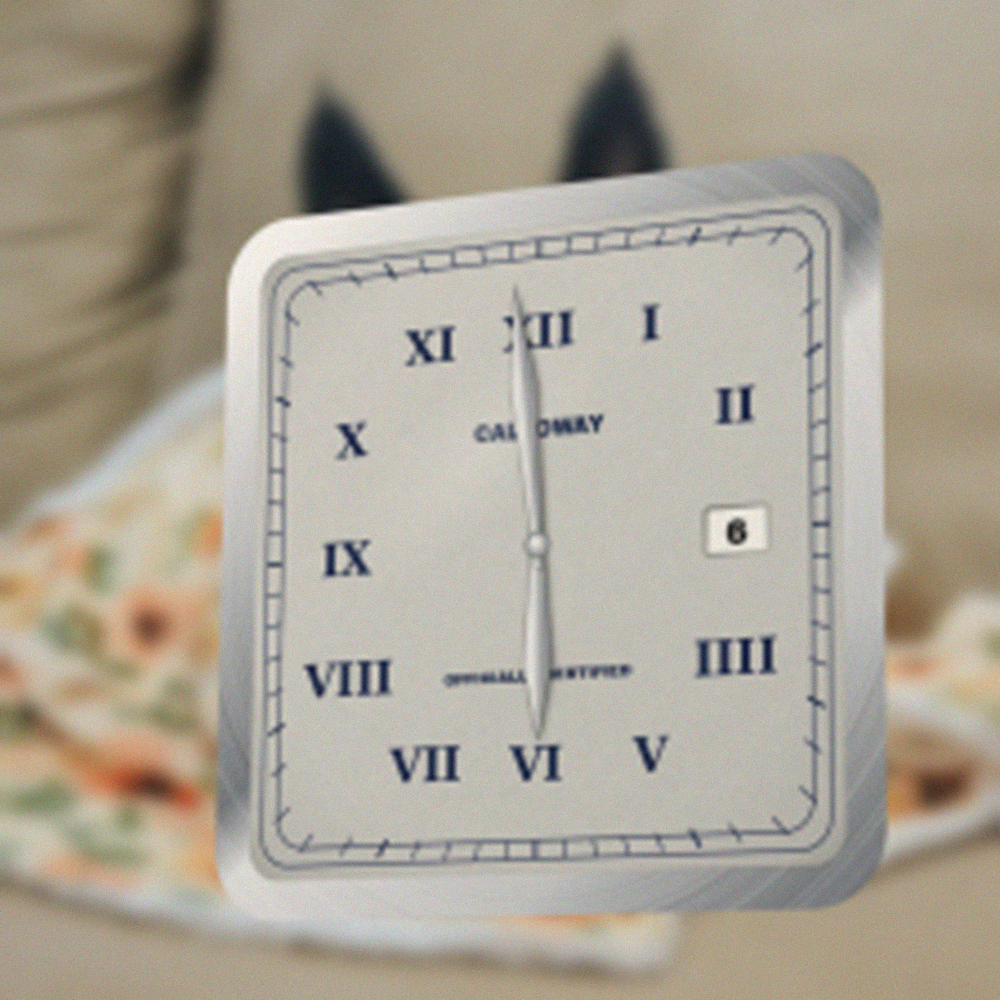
5,59
